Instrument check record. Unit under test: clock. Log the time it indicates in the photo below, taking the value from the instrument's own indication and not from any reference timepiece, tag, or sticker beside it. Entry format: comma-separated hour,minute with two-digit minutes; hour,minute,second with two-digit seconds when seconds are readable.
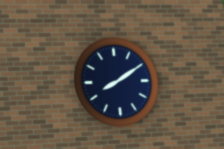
8,10
